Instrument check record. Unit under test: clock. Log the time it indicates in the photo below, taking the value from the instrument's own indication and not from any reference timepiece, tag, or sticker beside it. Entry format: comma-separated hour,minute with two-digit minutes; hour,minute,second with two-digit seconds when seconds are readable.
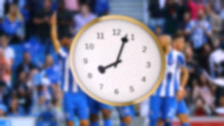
8,03
